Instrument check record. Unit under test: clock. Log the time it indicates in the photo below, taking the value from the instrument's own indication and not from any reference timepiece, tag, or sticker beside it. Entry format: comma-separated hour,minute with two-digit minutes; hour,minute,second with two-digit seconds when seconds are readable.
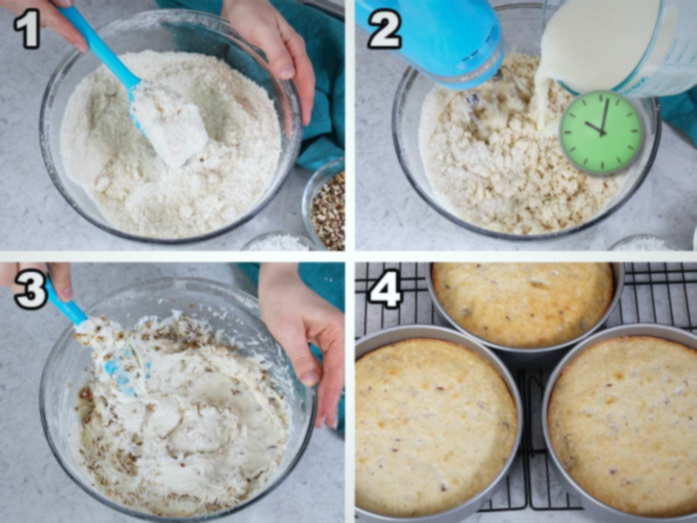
10,02
